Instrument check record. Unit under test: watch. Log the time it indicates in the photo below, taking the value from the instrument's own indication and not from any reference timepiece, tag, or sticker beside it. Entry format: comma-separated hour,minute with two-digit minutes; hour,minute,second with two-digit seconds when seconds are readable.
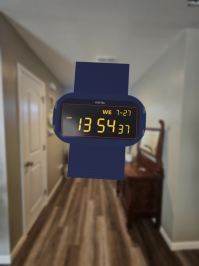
13,54,37
